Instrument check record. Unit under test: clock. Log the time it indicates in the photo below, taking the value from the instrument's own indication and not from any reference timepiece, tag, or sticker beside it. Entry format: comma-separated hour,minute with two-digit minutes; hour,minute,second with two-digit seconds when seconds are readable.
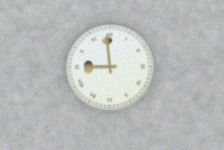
8,59
